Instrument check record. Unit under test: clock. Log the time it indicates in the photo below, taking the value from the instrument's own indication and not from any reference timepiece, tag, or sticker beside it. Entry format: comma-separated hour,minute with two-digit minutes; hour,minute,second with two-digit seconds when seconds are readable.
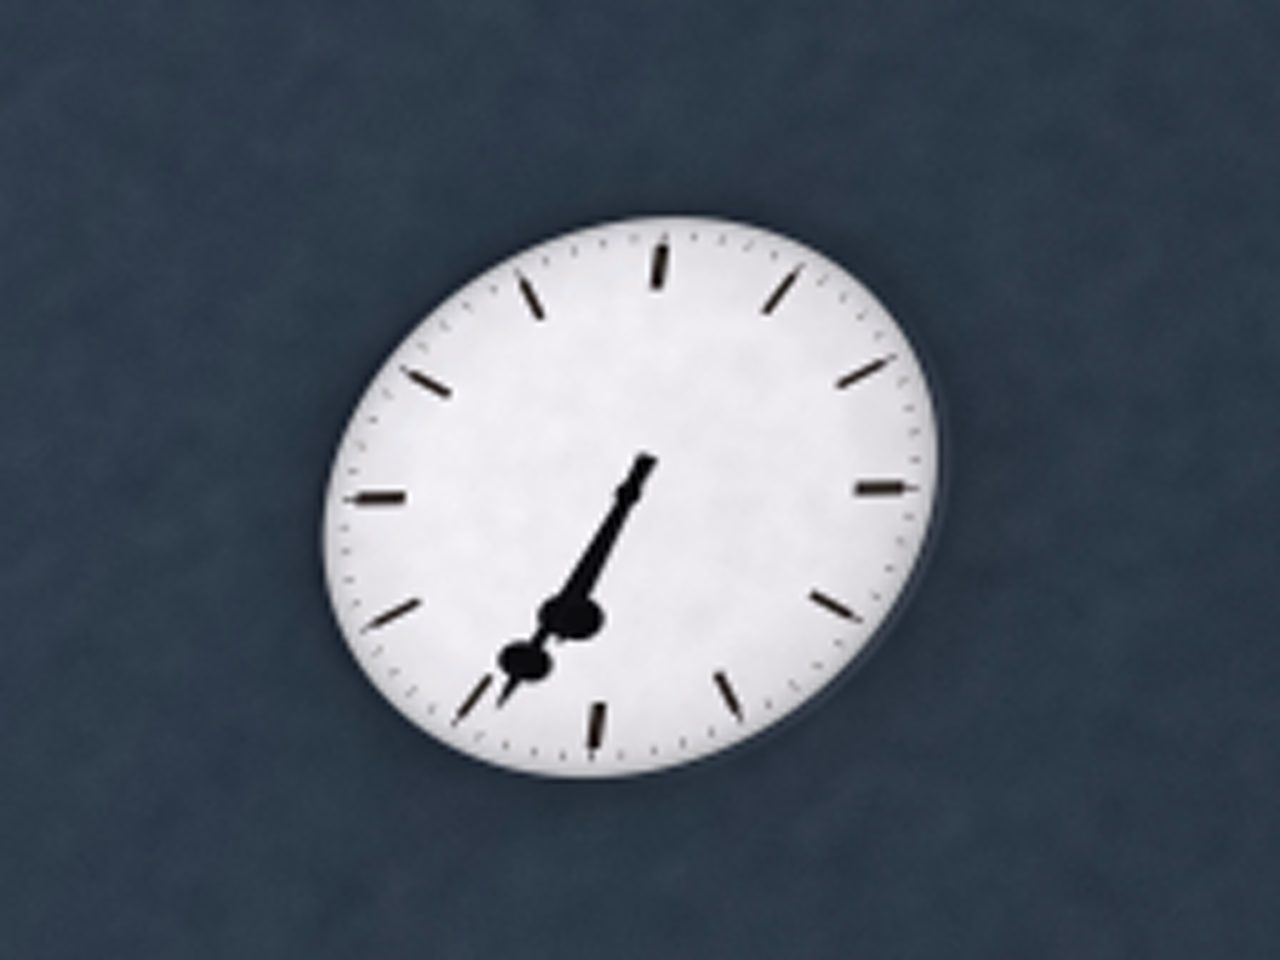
6,34
